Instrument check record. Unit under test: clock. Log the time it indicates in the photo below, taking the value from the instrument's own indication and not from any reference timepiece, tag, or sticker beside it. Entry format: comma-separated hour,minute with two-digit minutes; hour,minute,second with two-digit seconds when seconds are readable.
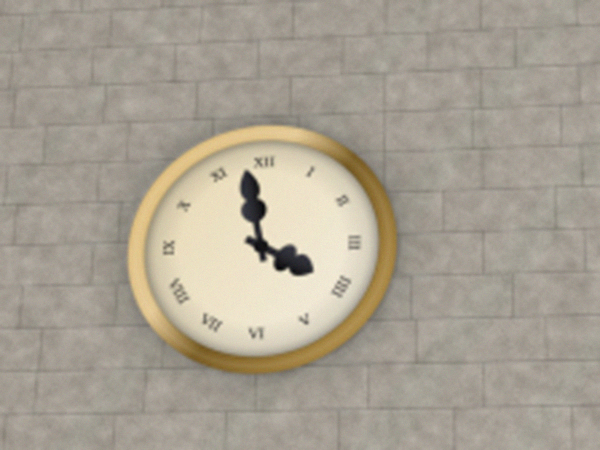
3,58
